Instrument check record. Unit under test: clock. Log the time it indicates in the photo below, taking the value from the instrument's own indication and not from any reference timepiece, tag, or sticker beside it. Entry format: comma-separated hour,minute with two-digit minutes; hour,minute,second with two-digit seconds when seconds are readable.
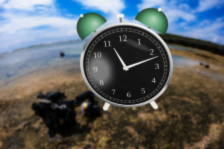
11,12
